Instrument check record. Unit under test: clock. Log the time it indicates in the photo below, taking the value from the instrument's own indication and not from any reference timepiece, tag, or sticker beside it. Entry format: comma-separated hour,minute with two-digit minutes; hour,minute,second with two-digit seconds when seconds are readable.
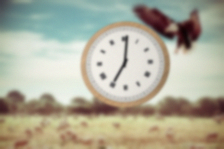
7,01
